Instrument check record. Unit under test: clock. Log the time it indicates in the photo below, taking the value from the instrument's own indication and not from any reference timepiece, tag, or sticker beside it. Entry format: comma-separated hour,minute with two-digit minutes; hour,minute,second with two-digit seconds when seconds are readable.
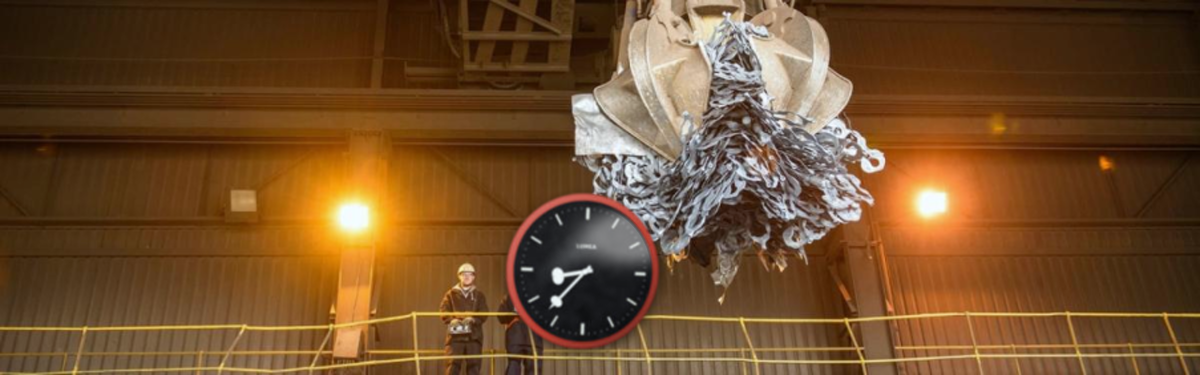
8,37
